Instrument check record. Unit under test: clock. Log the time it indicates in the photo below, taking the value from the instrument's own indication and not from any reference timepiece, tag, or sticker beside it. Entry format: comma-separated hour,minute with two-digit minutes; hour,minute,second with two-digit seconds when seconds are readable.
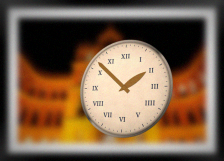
1,52
